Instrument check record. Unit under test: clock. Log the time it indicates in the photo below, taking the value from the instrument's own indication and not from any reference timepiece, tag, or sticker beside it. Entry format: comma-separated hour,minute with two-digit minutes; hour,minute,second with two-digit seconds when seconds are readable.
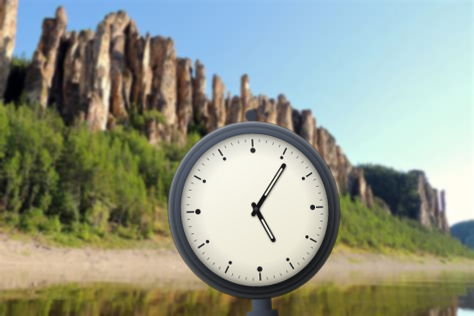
5,06
